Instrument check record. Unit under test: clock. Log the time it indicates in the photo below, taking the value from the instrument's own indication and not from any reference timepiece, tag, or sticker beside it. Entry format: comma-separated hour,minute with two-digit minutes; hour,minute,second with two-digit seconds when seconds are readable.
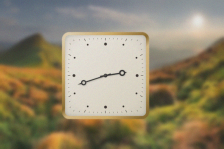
2,42
